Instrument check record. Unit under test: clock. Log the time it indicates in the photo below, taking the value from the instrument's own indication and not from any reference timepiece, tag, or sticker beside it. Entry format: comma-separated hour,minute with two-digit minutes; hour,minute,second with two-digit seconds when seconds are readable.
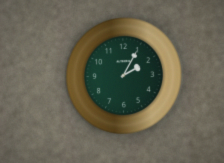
2,05
